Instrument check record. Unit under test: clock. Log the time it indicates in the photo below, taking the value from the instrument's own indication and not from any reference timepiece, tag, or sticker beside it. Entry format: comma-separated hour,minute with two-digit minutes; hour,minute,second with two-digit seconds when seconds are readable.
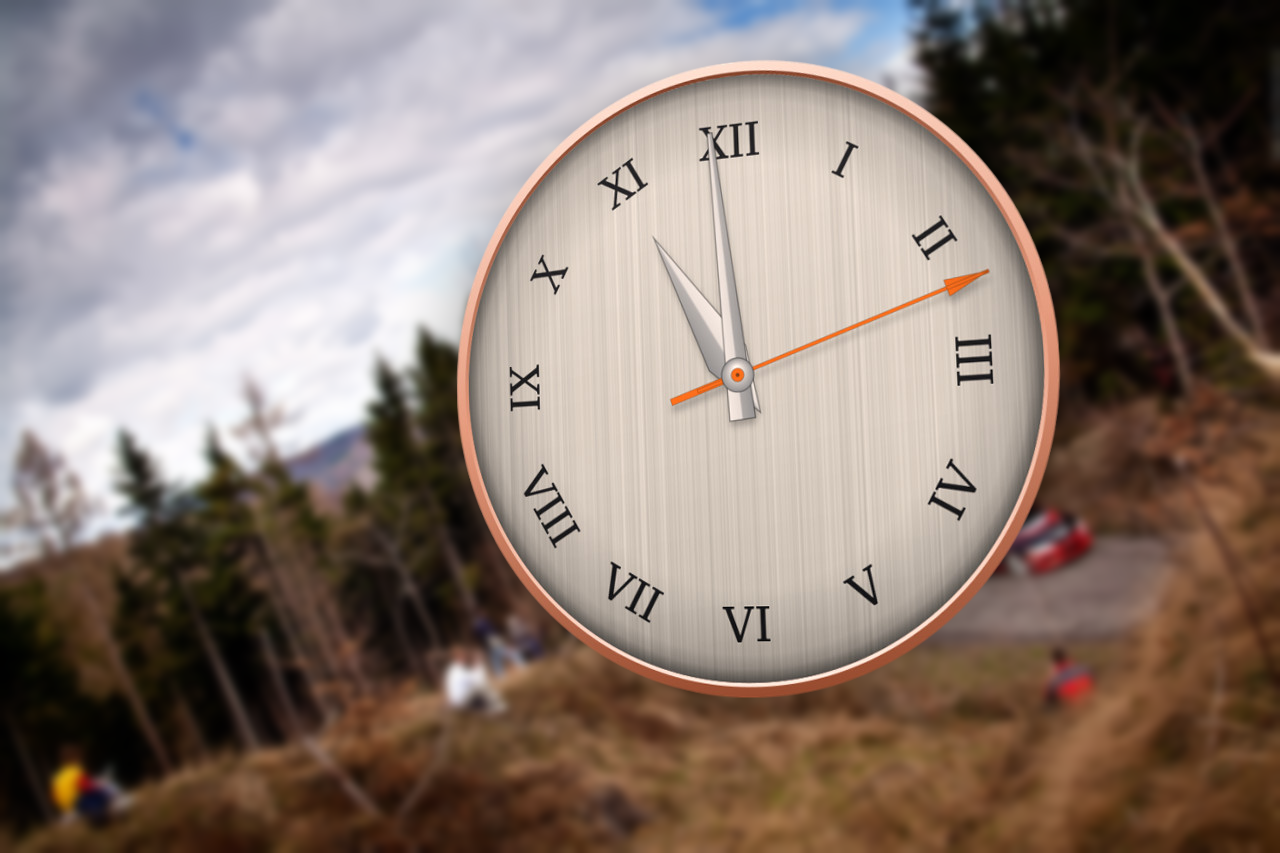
10,59,12
